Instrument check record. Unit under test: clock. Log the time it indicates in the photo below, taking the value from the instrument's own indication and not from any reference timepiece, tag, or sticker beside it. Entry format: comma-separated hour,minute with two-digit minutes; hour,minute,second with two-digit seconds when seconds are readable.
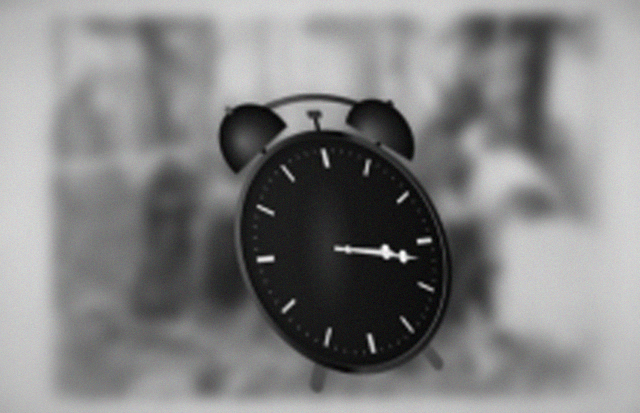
3,17
